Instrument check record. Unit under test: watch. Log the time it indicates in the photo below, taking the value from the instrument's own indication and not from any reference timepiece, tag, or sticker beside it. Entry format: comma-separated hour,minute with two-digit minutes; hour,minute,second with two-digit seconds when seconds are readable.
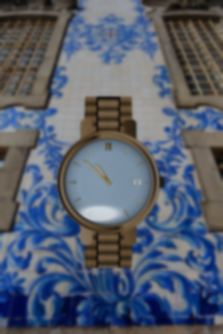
10,52
